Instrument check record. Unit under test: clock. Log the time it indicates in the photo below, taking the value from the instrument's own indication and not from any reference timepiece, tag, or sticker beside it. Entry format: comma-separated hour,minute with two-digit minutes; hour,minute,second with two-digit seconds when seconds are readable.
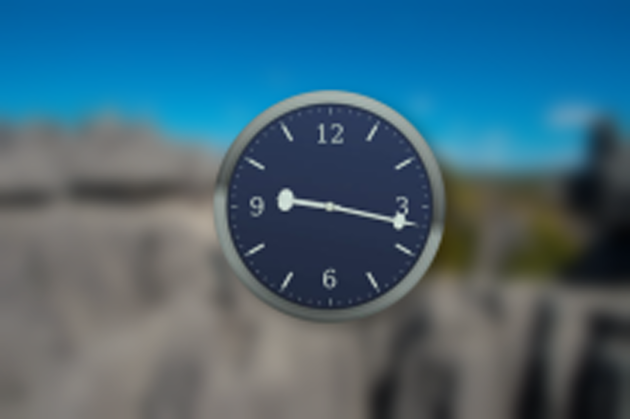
9,17
